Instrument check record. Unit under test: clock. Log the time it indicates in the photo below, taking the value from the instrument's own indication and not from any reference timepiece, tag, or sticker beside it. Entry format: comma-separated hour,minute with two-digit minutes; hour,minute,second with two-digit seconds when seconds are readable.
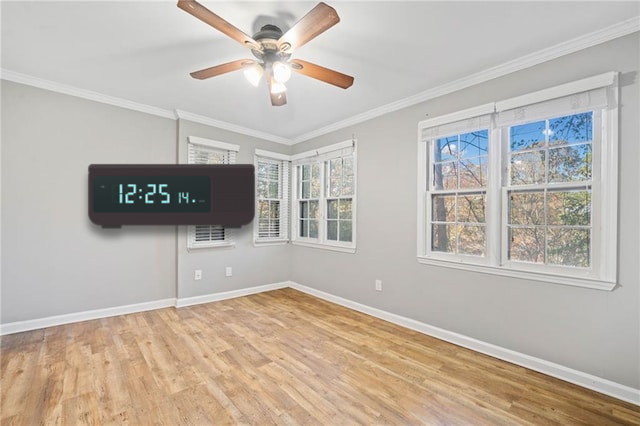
12,25,14
